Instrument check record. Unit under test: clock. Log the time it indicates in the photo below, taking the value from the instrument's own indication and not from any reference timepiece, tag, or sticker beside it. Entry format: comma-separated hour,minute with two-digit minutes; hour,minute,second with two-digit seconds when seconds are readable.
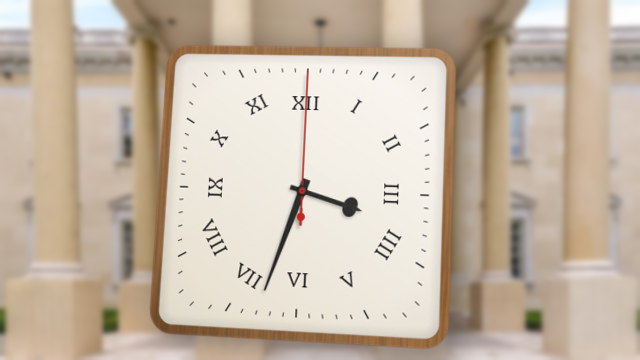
3,33,00
